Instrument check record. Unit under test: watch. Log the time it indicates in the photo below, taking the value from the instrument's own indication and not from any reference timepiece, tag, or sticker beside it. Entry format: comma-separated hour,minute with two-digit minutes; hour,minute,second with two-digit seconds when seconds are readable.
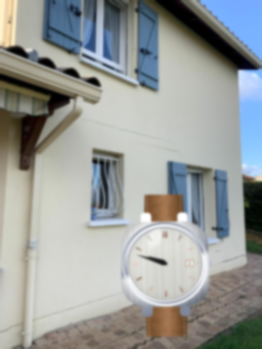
9,48
